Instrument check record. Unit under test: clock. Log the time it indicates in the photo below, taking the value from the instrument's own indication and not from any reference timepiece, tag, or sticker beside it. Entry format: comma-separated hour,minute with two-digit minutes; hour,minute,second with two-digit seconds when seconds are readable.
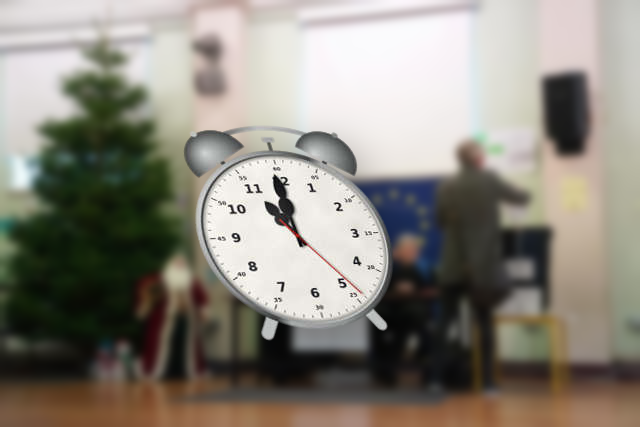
10,59,24
